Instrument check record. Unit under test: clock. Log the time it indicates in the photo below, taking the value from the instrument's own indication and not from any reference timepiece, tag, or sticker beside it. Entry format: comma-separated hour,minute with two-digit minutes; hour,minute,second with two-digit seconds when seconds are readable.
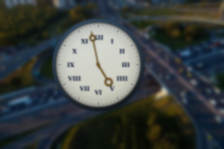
4,58
